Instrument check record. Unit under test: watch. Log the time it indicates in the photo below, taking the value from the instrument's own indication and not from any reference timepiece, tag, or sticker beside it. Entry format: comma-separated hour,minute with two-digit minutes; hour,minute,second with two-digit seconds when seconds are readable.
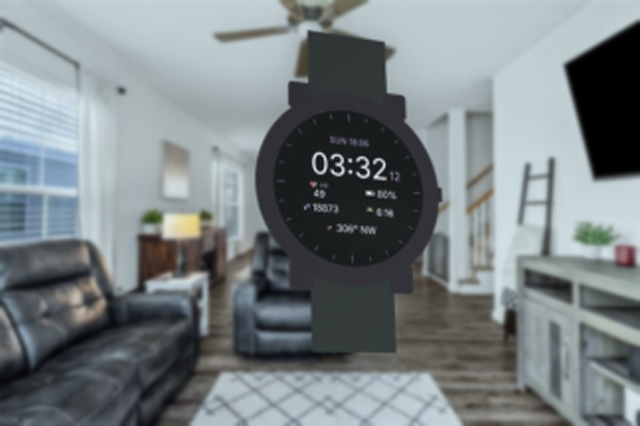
3,32
